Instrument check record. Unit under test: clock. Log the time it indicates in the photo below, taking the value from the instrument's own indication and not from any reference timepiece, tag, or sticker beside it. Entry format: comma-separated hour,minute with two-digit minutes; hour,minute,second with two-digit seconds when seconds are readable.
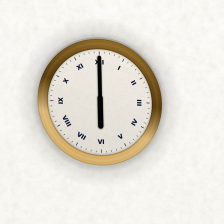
6,00
